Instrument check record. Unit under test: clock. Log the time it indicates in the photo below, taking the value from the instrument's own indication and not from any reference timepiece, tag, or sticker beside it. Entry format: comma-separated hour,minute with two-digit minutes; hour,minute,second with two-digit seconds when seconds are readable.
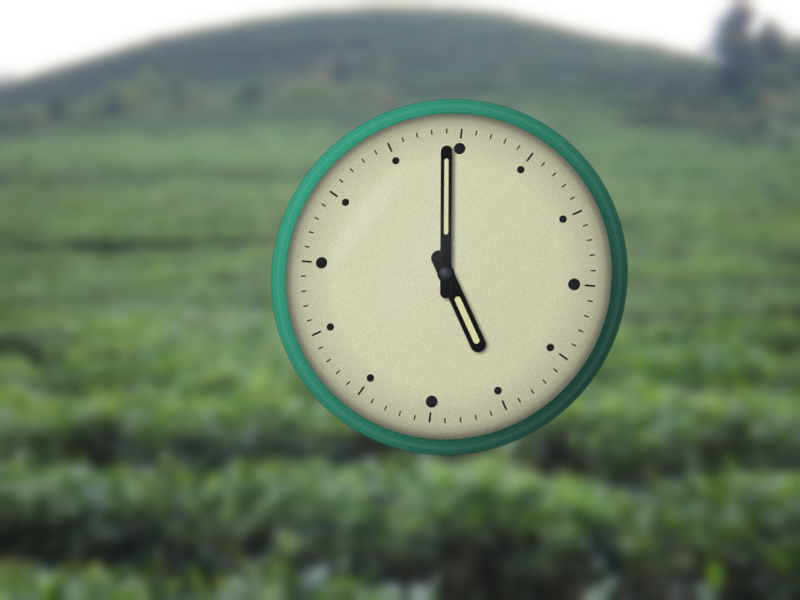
4,59
